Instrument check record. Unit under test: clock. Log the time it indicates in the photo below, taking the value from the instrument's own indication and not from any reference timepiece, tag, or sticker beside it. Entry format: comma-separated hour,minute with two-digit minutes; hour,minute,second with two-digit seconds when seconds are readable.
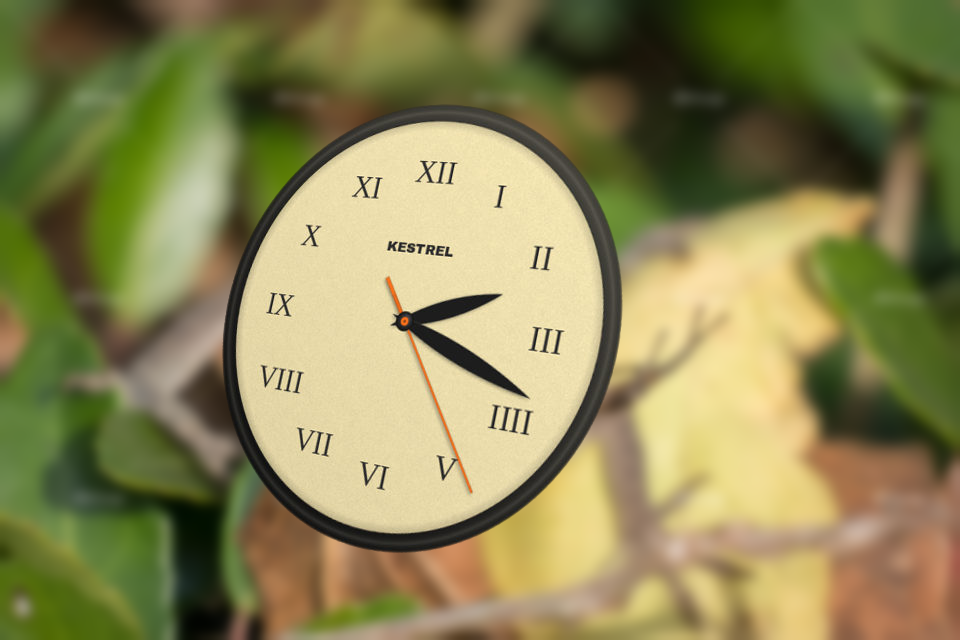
2,18,24
